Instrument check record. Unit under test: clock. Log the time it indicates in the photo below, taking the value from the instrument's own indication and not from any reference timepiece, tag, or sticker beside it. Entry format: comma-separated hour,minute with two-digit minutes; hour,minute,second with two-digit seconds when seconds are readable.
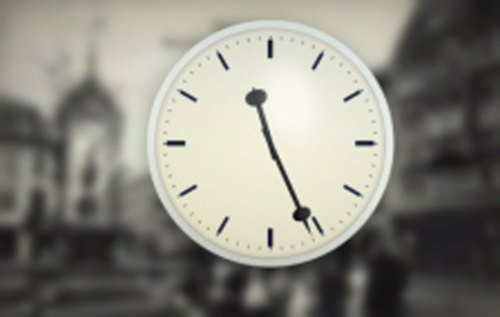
11,26
